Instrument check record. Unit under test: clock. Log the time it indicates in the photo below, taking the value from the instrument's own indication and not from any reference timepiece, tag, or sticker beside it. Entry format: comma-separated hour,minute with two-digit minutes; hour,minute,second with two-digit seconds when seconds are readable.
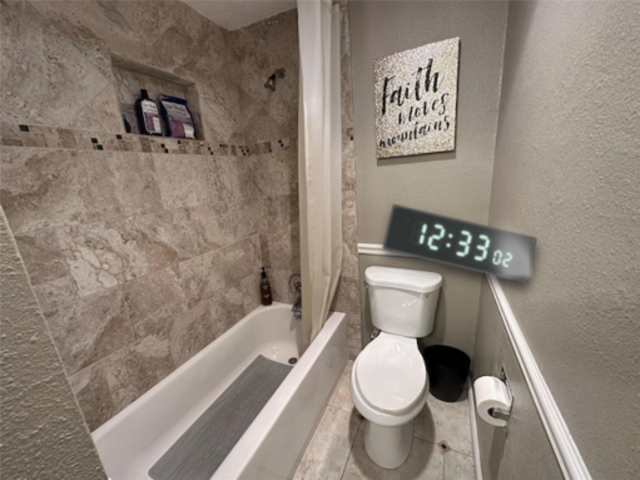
12,33,02
